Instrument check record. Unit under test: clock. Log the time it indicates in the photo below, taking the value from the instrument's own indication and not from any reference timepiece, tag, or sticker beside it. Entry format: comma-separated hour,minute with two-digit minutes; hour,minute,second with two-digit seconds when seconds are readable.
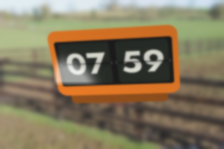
7,59
